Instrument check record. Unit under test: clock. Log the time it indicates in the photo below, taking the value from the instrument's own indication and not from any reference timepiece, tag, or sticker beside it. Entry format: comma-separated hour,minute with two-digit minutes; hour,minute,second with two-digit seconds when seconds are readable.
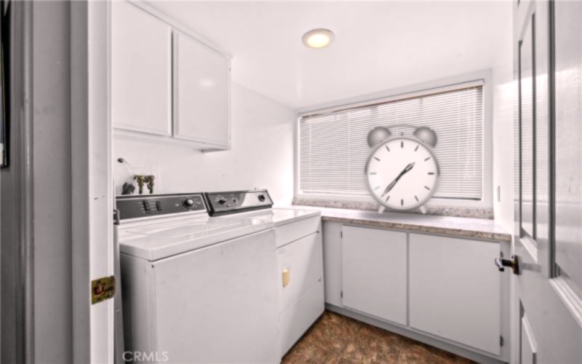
1,37
